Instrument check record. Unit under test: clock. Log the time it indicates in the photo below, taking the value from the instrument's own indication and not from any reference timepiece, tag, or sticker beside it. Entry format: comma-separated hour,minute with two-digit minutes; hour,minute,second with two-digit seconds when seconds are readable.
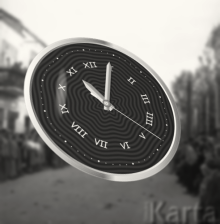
11,04,23
